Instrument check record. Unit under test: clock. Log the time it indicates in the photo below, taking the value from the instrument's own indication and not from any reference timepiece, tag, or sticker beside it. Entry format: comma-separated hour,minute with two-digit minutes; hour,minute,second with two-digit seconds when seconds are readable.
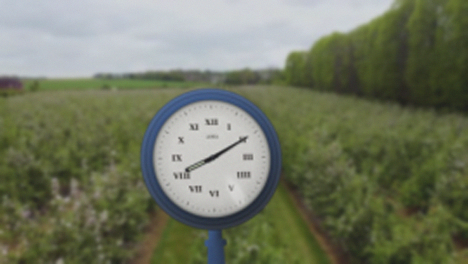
8,10
